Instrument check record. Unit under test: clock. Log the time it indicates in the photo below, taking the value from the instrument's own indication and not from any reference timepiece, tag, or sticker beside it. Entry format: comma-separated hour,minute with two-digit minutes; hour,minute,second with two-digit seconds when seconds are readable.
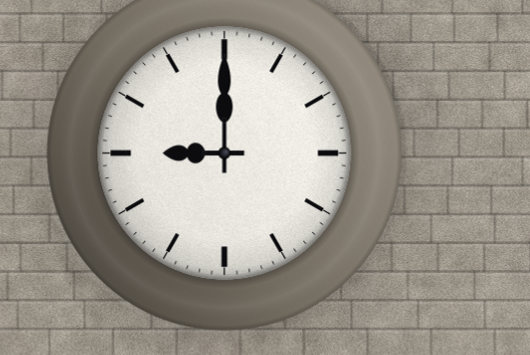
9,00
